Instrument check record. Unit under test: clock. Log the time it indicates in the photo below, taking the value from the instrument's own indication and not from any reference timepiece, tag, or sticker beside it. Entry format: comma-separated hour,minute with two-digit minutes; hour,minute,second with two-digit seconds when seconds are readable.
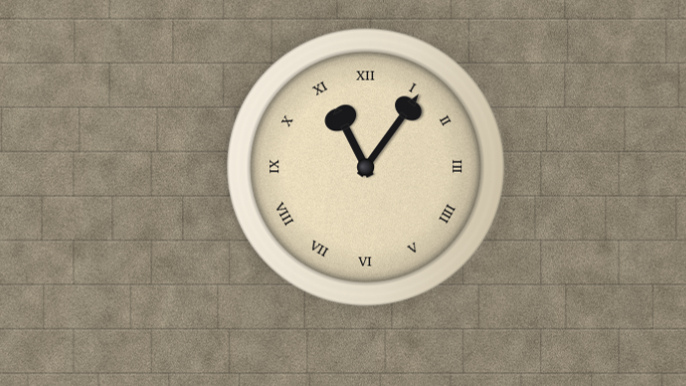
11,06
